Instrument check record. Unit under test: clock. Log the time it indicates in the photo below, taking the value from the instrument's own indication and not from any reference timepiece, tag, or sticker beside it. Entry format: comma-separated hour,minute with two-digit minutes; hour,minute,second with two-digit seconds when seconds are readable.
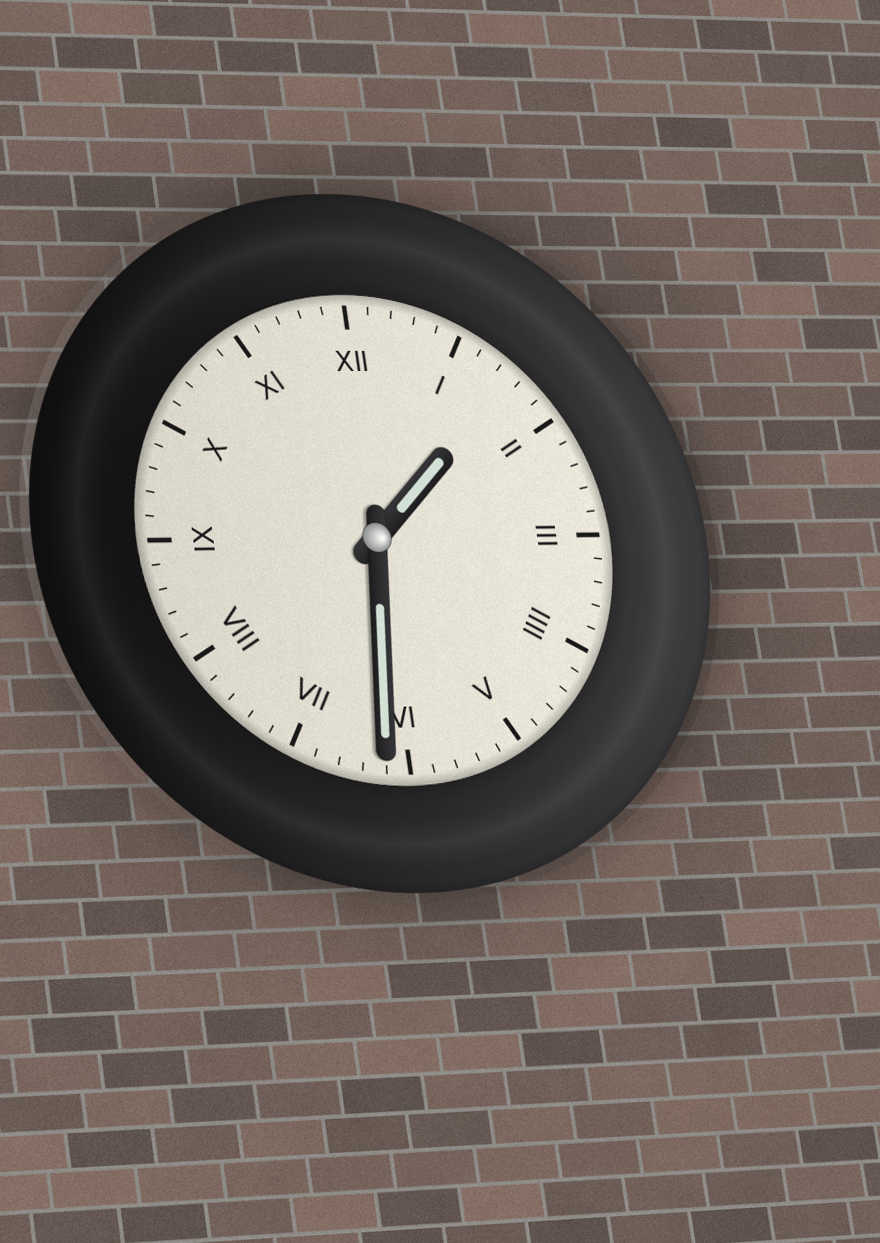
1,31
